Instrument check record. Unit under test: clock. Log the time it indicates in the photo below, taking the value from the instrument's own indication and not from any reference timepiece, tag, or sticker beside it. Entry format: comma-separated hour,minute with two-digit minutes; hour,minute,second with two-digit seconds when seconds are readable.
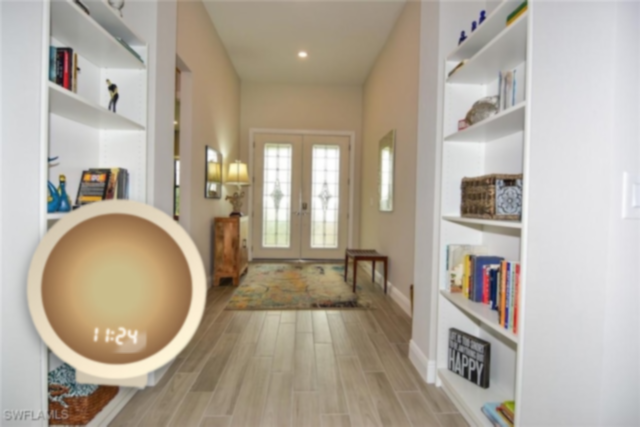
11,24
